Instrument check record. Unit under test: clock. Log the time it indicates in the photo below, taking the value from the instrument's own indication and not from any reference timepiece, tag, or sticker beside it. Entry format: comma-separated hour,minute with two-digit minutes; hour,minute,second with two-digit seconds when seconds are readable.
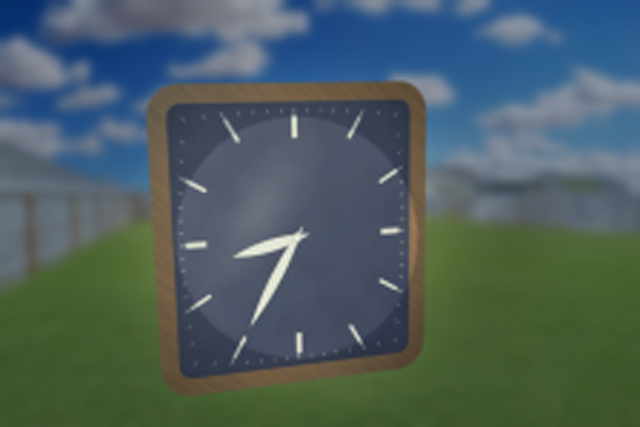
8,35
